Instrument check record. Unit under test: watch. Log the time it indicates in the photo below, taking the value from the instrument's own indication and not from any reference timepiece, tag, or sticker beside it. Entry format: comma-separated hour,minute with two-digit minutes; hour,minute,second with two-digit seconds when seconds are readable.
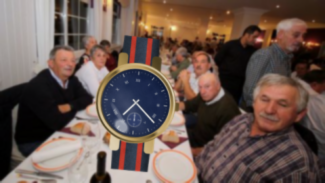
7,22
